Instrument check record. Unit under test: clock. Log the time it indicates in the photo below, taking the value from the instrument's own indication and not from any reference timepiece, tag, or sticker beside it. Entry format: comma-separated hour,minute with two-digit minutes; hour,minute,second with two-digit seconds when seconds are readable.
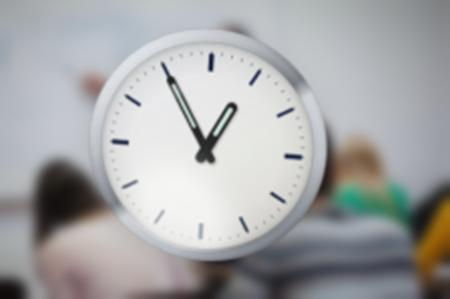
12,55
